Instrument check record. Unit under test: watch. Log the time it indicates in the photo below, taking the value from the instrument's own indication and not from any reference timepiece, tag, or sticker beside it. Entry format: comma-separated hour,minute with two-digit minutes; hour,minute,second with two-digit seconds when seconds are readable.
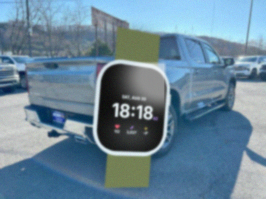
18,18
